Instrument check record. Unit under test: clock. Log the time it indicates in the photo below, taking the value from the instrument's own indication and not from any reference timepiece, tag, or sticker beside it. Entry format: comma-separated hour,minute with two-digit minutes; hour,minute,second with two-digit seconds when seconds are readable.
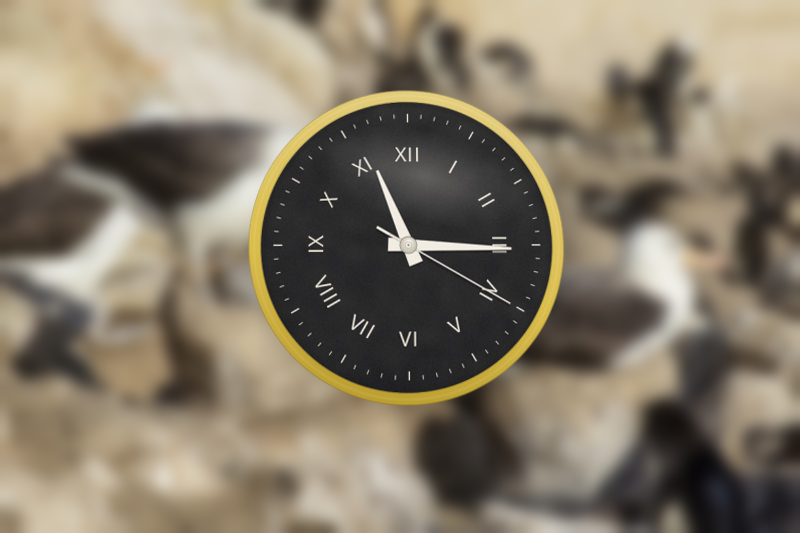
11,15,20
